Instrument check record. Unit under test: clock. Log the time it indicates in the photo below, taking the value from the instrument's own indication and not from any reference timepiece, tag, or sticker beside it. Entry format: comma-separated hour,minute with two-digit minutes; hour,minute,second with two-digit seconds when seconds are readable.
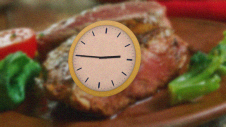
2,45
